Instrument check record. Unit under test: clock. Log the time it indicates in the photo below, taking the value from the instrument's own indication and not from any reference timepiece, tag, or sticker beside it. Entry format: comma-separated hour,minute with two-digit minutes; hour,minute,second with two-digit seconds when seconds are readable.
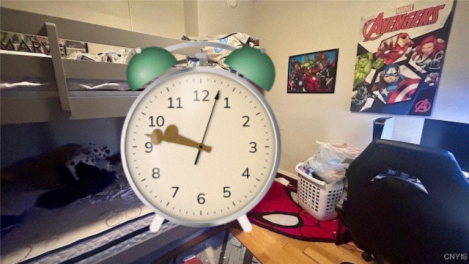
9,47,03
